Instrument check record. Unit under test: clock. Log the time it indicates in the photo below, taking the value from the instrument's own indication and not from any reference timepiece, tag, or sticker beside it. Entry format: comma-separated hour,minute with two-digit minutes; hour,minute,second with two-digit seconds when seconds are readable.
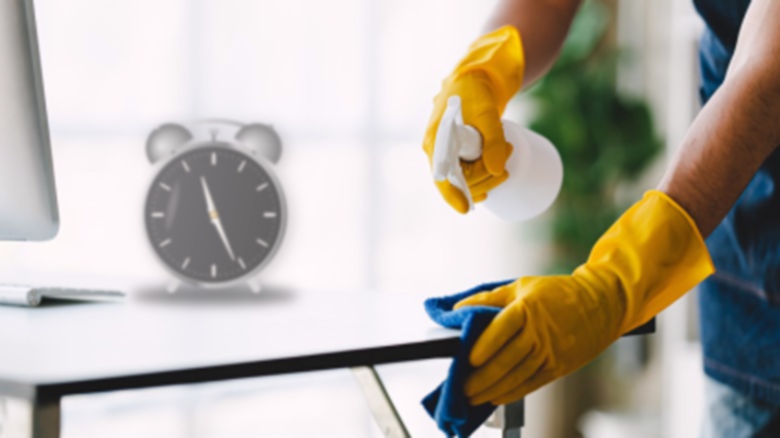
11,26
